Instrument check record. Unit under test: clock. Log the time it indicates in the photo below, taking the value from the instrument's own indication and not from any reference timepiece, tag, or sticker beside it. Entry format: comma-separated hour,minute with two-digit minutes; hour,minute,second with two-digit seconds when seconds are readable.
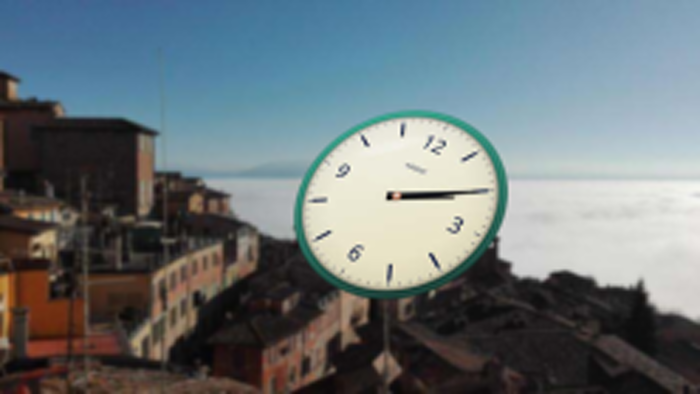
2,10
